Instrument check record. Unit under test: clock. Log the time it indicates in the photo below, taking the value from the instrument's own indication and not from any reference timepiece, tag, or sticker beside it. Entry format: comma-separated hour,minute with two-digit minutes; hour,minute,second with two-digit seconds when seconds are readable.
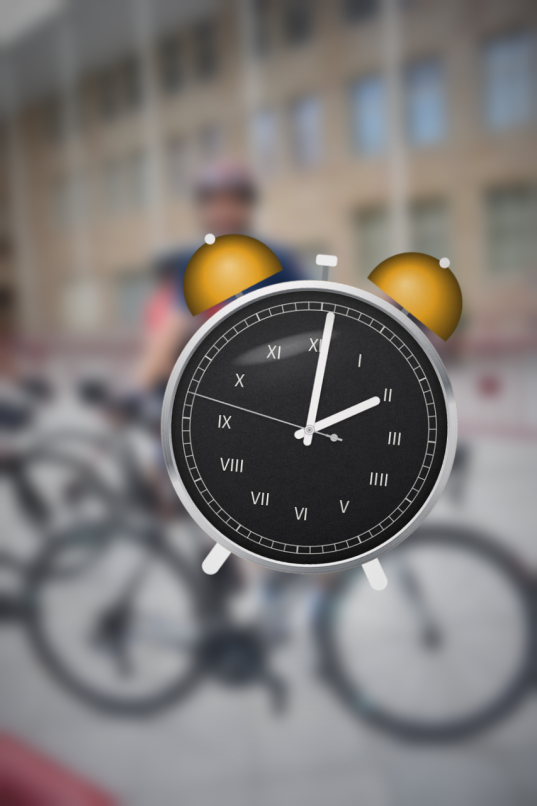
2,00,47
